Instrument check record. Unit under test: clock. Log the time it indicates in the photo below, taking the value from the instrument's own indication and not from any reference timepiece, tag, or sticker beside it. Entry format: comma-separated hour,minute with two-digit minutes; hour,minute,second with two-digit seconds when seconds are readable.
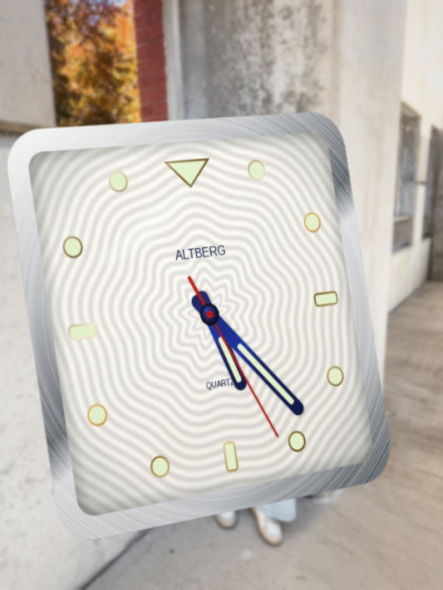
5,23,26
